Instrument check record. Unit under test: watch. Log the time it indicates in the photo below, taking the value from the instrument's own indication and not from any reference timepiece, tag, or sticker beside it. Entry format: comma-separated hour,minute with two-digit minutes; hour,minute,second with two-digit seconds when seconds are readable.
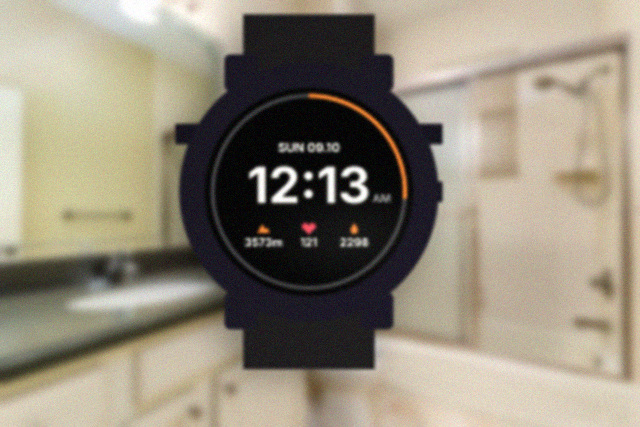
12,13
